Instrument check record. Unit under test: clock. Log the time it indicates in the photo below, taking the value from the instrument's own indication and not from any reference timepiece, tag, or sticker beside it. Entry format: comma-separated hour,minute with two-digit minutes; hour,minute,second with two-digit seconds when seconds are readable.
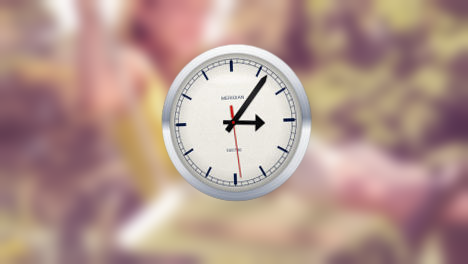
3,06,29
